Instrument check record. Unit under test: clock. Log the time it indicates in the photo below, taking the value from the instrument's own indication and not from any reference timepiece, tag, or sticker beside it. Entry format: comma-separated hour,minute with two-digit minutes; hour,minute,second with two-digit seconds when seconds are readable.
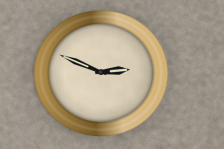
2,49
